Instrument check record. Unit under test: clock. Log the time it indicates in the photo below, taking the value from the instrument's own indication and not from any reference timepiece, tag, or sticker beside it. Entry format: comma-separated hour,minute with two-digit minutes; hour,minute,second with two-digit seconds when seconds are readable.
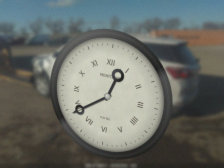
12,39
